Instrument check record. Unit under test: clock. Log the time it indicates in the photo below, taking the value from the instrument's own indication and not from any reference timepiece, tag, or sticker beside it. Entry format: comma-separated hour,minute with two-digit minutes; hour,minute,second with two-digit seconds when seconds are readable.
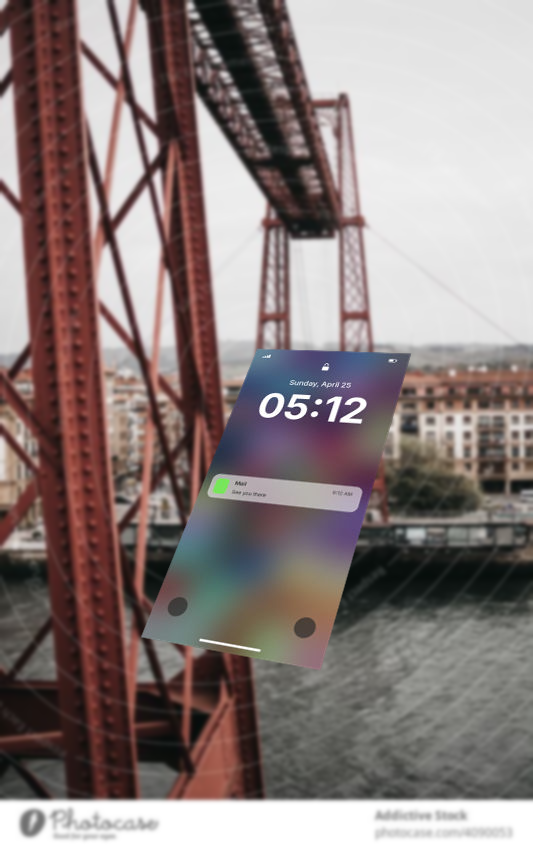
5,12
